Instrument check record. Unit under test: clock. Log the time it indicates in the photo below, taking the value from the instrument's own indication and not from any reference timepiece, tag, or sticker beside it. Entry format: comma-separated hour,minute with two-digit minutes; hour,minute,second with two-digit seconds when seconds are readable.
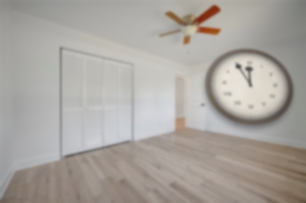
11,55
